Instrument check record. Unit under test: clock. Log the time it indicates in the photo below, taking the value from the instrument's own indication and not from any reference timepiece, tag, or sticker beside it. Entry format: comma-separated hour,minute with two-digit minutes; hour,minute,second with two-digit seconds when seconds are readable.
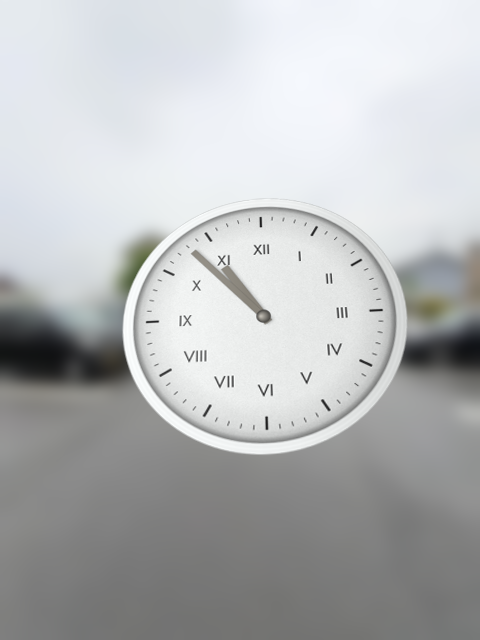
10,53
